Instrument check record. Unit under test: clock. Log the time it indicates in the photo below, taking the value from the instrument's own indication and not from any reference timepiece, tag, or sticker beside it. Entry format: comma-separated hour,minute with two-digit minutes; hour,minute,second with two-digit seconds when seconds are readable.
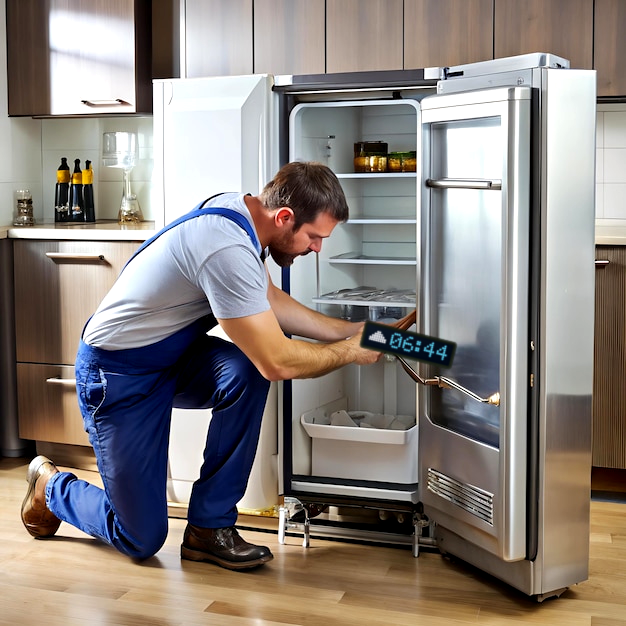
6,44
